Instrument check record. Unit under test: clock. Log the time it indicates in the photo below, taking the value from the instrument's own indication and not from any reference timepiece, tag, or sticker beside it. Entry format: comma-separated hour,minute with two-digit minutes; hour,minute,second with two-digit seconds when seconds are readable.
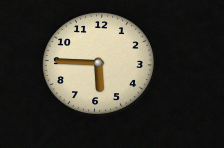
5,45
